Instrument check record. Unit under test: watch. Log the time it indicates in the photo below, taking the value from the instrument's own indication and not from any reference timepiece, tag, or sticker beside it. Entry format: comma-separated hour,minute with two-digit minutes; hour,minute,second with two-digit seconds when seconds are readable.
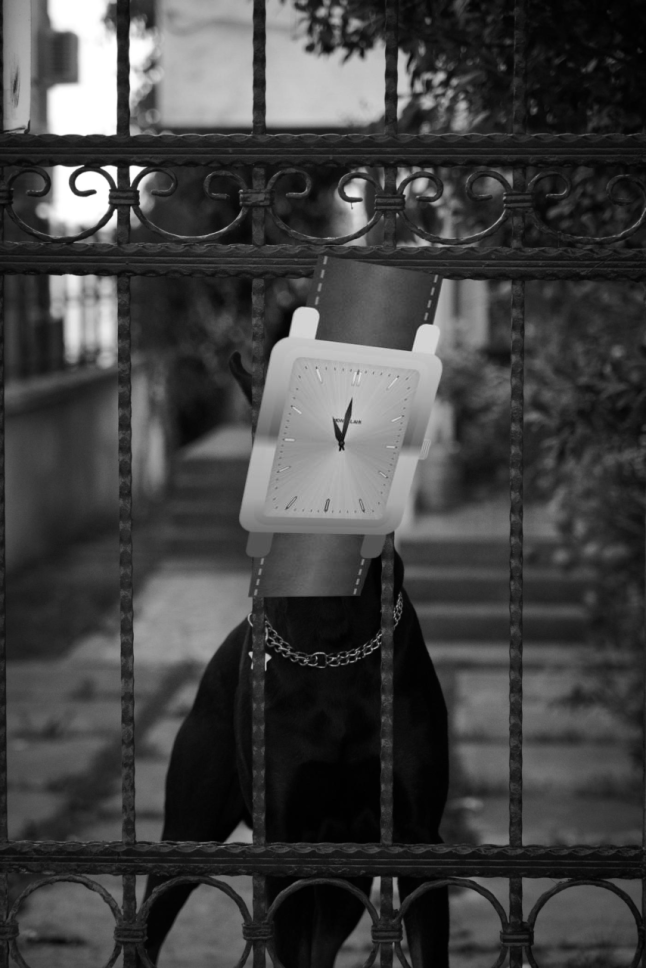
11,00
